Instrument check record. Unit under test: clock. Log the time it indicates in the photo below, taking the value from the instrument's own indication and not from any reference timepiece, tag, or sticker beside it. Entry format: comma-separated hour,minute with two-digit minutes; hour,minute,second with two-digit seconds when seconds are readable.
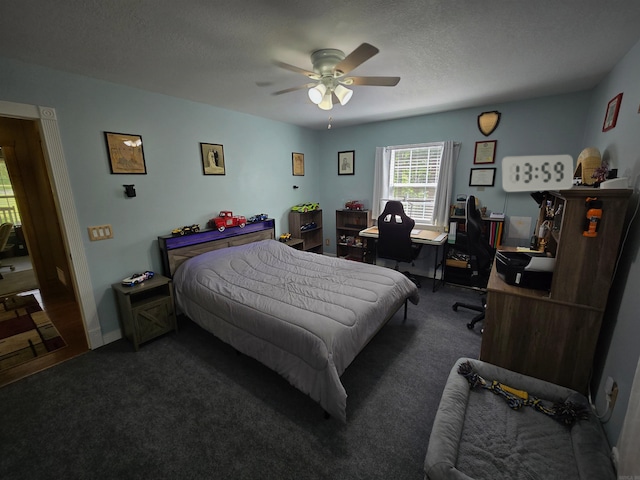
13,59
